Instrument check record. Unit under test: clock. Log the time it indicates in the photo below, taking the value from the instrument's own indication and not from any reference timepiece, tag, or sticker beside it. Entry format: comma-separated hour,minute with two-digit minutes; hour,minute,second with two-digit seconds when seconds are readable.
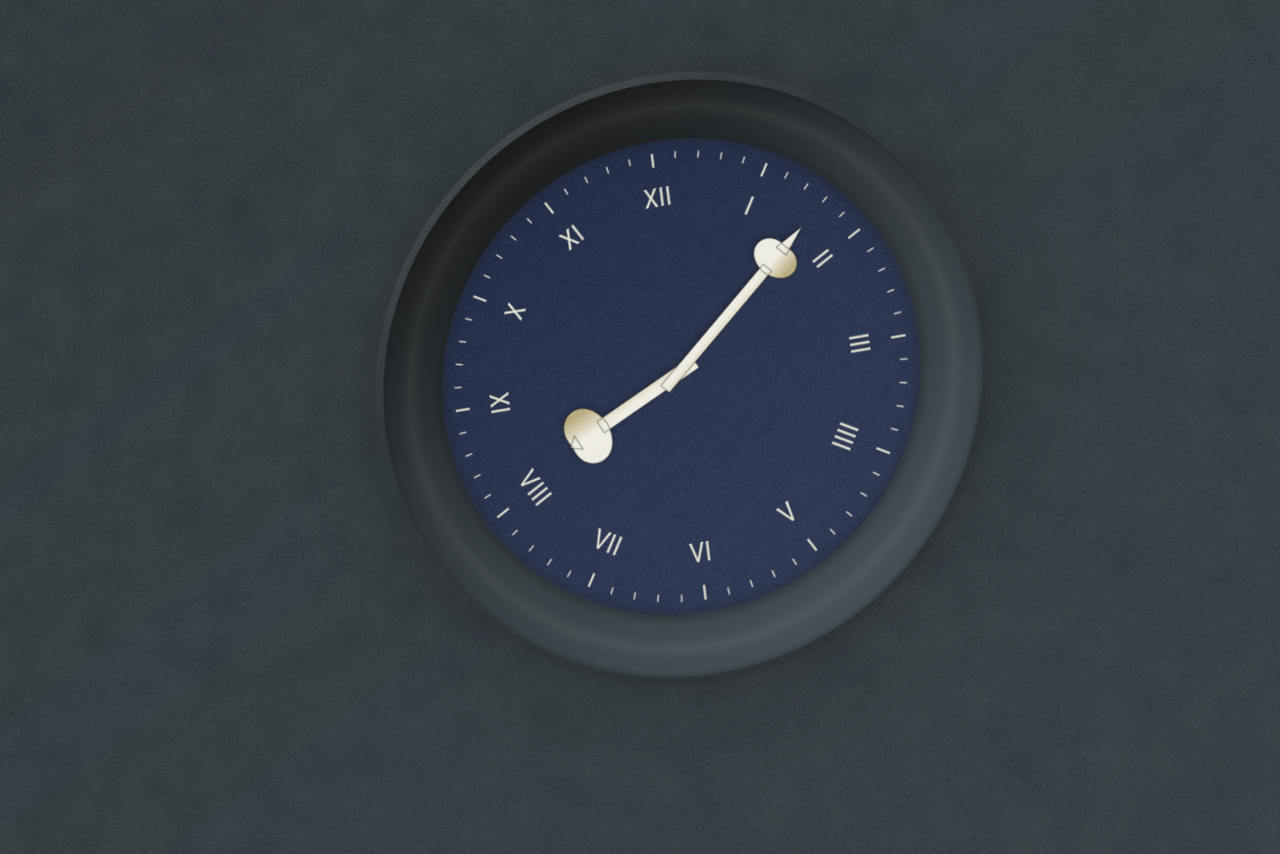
8,08
